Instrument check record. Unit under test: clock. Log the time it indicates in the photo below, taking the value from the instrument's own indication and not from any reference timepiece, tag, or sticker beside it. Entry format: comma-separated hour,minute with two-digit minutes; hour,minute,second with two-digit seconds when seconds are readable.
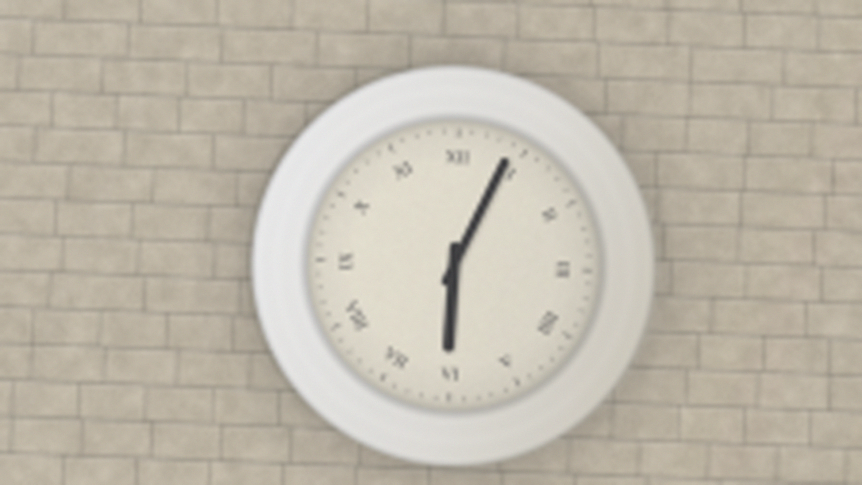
6,04
